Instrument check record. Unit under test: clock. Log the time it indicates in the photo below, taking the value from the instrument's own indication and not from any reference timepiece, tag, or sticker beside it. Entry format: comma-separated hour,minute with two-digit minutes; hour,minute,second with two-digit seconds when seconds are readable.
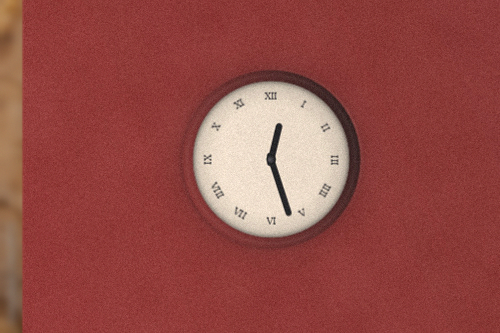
12,27
